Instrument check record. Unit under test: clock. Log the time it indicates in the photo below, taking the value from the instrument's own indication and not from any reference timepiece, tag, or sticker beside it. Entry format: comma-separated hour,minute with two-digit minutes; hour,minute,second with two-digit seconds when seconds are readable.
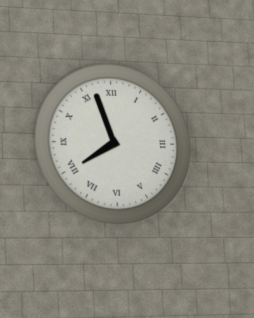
7,57
